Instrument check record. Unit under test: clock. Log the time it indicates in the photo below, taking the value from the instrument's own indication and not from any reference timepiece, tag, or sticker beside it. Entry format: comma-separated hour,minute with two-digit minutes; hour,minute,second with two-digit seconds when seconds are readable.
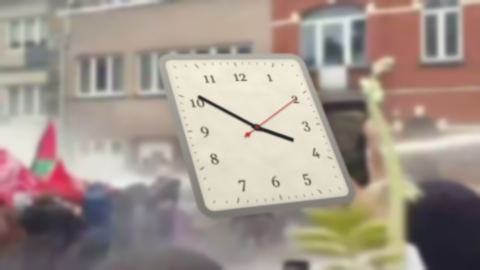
3,51,10
